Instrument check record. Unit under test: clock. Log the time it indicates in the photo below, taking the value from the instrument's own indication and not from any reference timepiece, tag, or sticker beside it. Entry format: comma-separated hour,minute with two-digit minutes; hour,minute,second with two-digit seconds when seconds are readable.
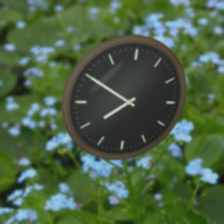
7,50
